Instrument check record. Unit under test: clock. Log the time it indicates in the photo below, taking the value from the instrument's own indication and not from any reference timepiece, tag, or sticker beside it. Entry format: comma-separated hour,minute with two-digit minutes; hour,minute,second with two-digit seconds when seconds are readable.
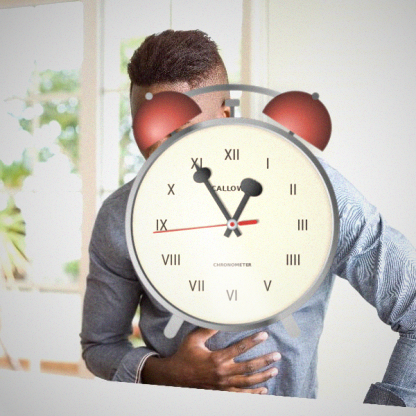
12,54,44
